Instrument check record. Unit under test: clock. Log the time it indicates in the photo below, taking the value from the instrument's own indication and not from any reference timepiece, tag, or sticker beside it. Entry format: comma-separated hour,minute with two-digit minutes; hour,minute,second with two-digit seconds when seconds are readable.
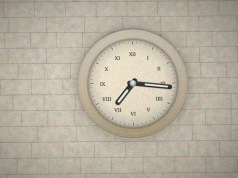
7,16
